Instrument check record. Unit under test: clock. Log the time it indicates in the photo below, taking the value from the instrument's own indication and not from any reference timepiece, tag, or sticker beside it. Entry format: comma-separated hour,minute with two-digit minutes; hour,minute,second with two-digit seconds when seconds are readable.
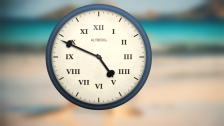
4,49
